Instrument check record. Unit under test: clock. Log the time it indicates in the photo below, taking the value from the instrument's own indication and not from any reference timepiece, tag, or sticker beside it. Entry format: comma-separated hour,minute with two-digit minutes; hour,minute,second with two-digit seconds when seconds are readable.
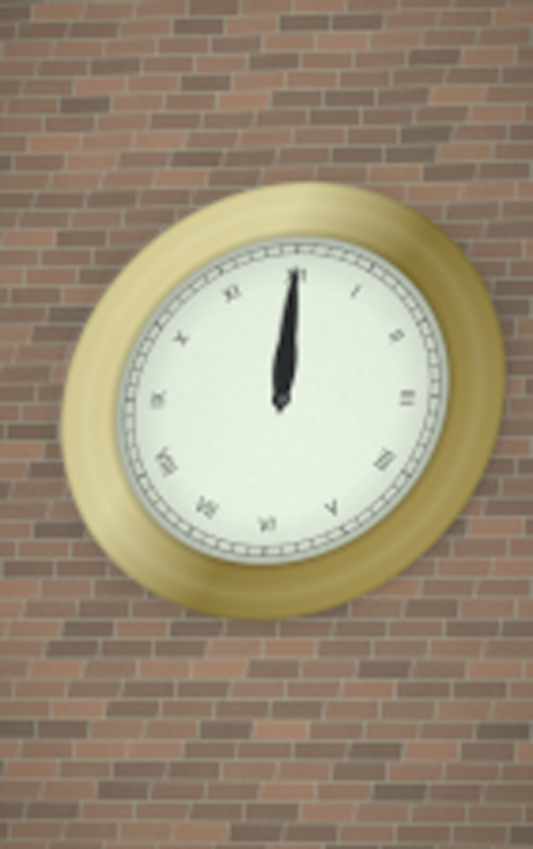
12,00
